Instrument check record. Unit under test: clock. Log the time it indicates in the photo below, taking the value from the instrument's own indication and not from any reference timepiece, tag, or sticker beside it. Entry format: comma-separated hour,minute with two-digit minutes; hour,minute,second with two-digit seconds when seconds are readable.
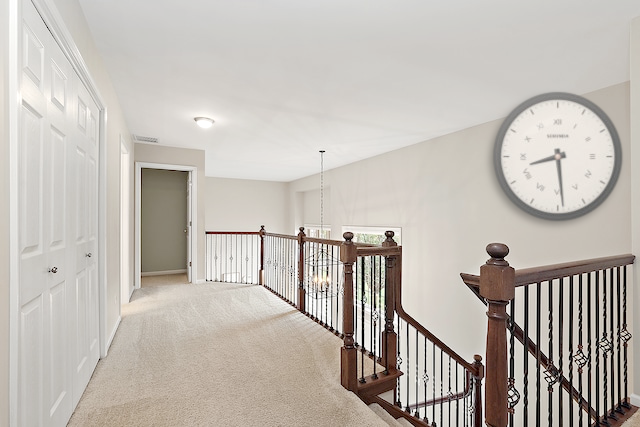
8,29
